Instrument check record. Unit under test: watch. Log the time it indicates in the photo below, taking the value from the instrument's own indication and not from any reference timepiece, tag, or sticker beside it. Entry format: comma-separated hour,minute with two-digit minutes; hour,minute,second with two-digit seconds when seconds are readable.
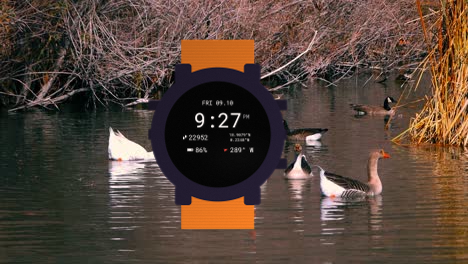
9,27
